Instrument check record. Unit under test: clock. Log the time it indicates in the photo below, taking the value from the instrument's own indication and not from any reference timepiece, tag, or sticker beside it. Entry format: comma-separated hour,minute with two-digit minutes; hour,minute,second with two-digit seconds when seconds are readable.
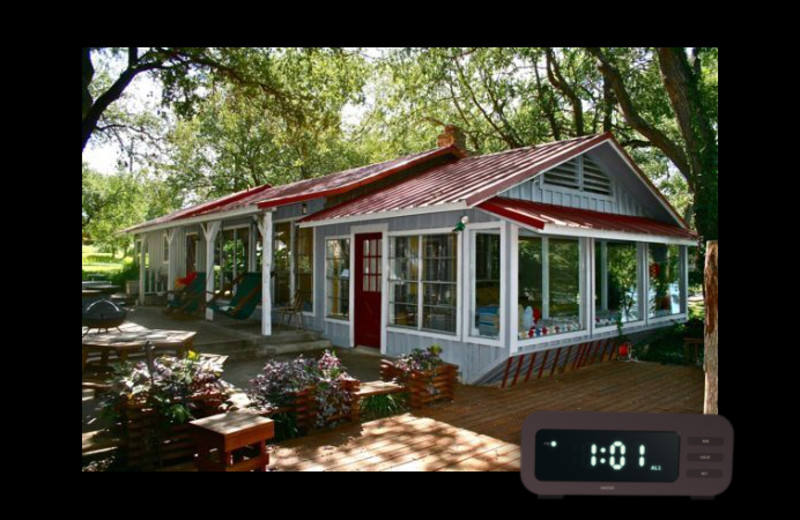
1,01
